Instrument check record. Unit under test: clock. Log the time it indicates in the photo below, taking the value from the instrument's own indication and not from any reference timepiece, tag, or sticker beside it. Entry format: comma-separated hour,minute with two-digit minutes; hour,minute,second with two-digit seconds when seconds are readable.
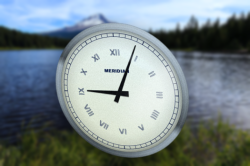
9,04
